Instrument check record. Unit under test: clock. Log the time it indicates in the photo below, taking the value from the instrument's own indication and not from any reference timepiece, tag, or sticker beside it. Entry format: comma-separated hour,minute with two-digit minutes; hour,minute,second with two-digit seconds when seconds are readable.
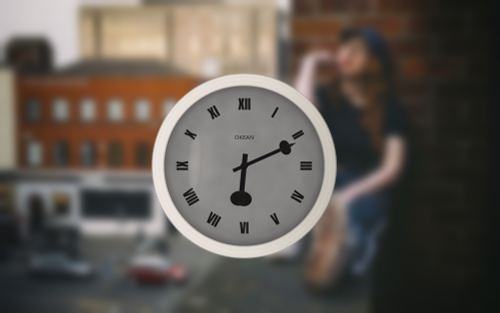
6,11
